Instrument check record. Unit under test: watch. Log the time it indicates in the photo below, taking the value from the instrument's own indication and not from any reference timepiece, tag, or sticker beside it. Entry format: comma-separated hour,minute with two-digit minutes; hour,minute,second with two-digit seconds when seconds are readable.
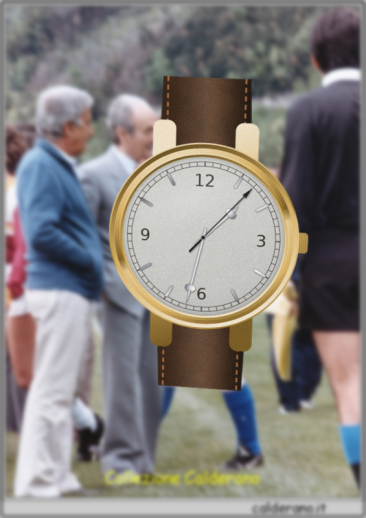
1,32,07
